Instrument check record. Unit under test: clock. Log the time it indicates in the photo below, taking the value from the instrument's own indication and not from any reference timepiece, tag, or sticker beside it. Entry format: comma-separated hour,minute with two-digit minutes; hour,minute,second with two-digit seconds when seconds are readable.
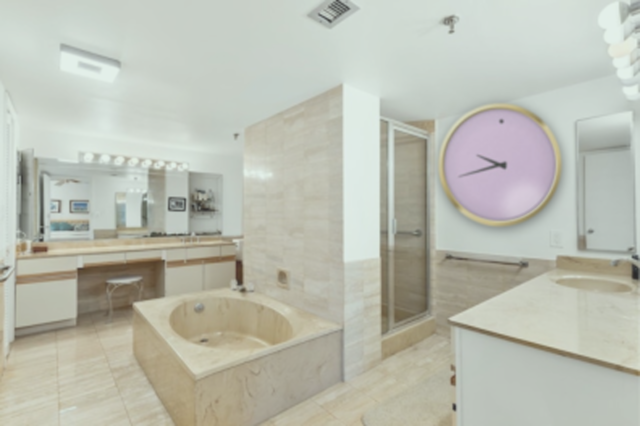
9,42
